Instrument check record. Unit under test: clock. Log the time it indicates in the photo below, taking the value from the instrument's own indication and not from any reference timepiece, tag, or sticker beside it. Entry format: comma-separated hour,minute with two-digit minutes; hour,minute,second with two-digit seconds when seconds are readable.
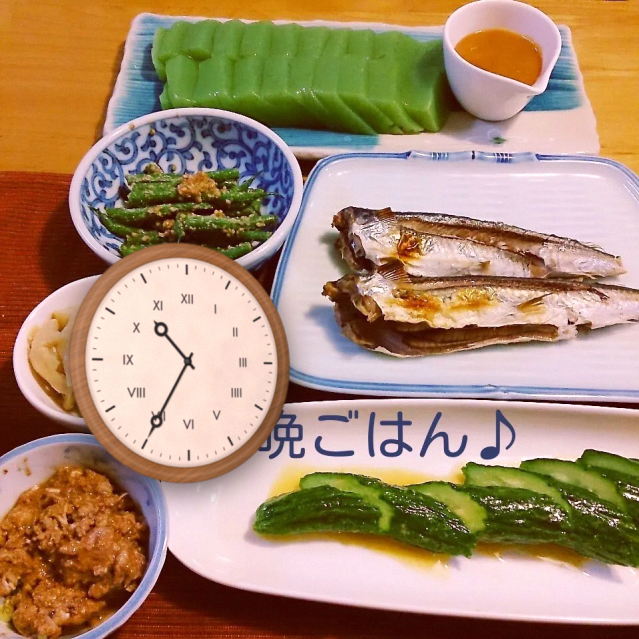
10,35
